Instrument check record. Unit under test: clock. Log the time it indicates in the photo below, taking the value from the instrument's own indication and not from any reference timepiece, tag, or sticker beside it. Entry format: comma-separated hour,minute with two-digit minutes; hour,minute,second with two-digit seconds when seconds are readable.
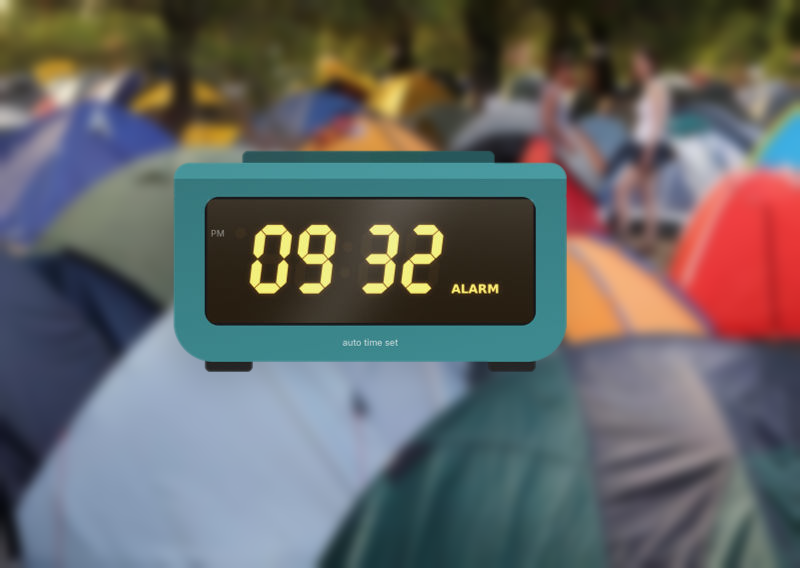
9,32
